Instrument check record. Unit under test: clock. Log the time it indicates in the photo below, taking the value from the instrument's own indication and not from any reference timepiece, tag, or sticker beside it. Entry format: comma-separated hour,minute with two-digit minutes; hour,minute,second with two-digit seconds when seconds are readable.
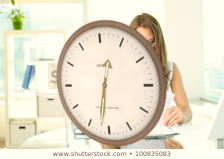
12,32
